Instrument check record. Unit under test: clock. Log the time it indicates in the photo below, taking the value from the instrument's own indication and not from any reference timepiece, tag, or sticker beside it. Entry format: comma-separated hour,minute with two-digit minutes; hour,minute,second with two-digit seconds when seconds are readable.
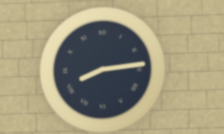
8,14
